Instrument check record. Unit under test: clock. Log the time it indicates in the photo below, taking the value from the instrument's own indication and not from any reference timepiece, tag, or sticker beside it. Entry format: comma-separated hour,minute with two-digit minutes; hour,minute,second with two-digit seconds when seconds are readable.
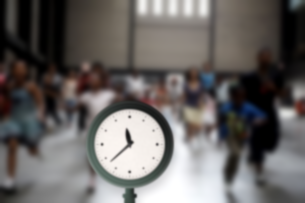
11,38
